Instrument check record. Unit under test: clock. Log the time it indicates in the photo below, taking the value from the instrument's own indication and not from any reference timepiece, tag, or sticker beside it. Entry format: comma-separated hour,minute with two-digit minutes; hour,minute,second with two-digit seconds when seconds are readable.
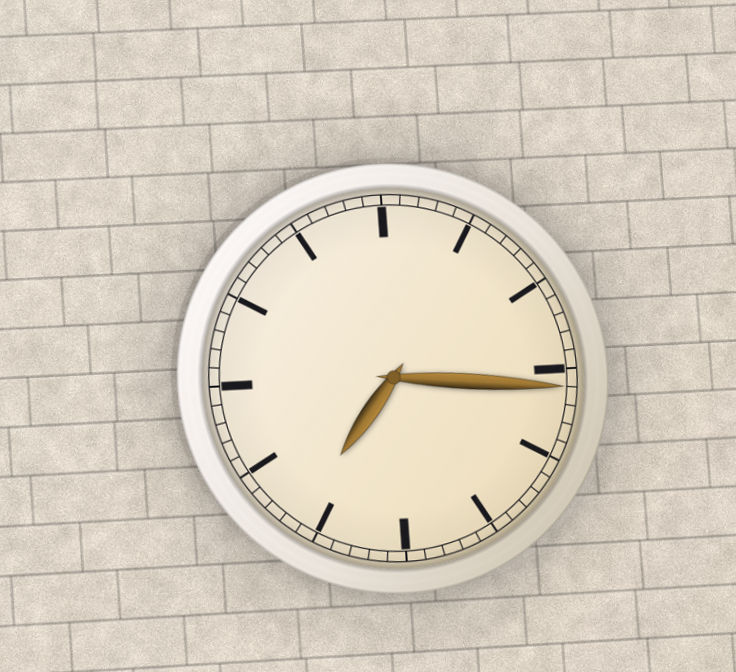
7,16
